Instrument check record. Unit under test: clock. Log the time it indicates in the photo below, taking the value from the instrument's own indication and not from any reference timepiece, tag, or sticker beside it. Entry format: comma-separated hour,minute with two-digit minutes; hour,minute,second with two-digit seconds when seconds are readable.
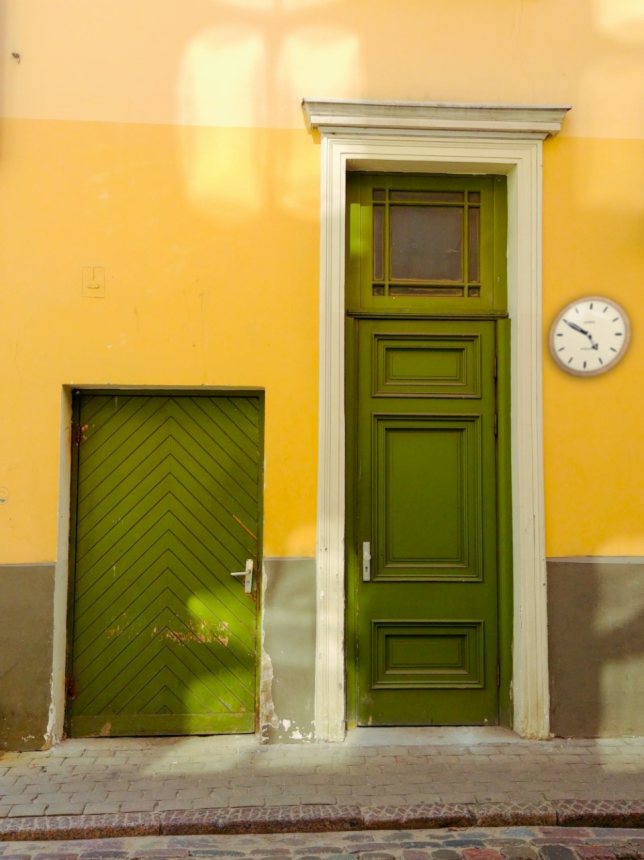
4,50
